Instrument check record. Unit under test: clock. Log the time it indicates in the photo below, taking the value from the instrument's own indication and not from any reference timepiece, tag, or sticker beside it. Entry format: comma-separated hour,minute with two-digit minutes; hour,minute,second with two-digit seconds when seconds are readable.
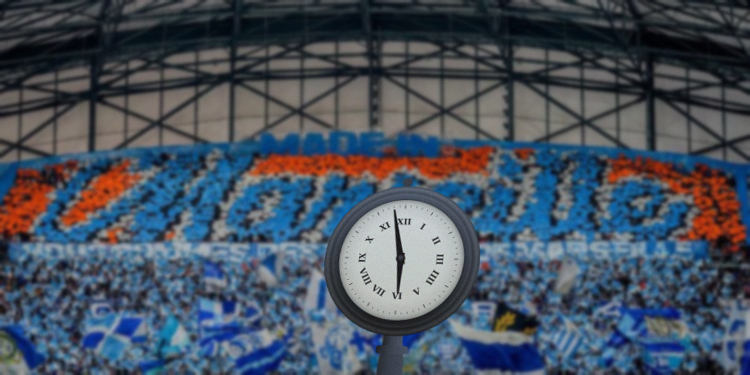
5,58
